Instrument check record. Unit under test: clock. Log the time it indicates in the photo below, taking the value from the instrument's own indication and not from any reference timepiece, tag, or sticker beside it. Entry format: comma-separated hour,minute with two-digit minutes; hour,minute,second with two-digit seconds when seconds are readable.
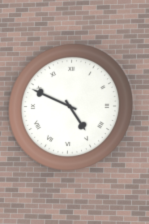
4,49
